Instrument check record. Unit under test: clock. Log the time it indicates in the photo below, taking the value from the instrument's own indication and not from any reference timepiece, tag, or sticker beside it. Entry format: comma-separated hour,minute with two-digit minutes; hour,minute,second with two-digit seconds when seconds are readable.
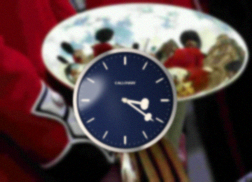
3,21
